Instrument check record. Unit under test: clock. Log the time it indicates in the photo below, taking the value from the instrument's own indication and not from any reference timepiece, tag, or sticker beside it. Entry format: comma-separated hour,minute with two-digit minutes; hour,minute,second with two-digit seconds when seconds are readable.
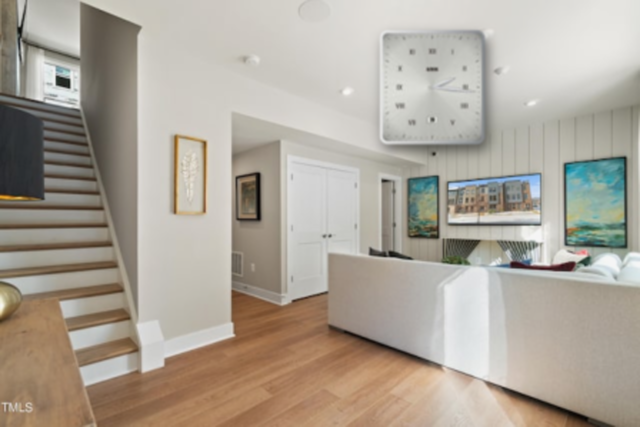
2,16
